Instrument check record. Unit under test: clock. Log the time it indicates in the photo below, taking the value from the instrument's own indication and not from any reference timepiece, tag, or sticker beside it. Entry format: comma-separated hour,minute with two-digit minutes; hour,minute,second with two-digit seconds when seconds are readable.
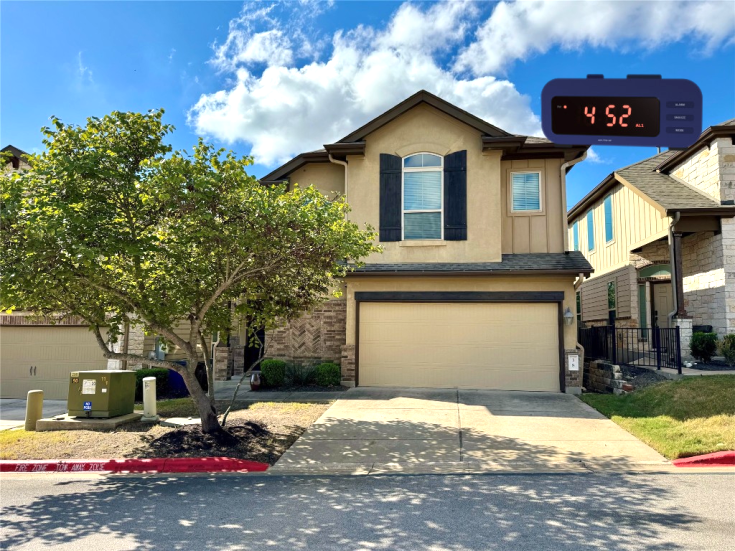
4,52
